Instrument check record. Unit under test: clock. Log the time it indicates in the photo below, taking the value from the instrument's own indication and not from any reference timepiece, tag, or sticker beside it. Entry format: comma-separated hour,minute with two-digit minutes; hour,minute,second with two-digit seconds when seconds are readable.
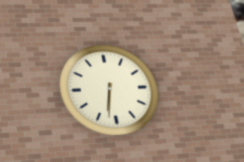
6,32
